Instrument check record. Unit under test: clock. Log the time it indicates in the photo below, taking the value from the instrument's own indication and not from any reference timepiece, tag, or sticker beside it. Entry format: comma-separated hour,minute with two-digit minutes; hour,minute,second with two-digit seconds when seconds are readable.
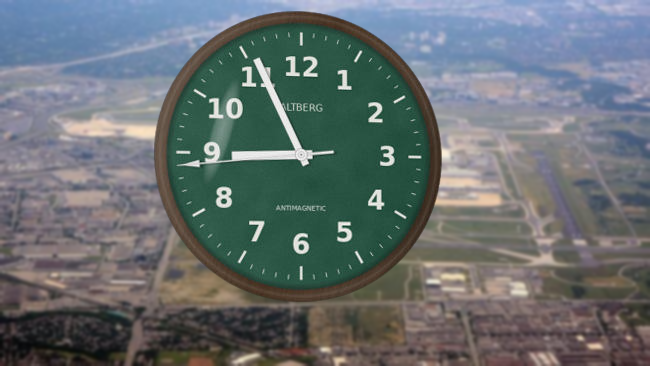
8,55,44
